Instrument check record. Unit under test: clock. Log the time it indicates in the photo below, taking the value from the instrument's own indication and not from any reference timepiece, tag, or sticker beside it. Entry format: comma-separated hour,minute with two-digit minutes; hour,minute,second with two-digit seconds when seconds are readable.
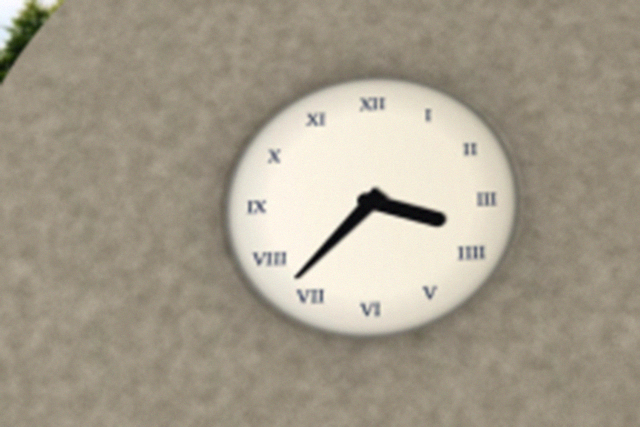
3,37
